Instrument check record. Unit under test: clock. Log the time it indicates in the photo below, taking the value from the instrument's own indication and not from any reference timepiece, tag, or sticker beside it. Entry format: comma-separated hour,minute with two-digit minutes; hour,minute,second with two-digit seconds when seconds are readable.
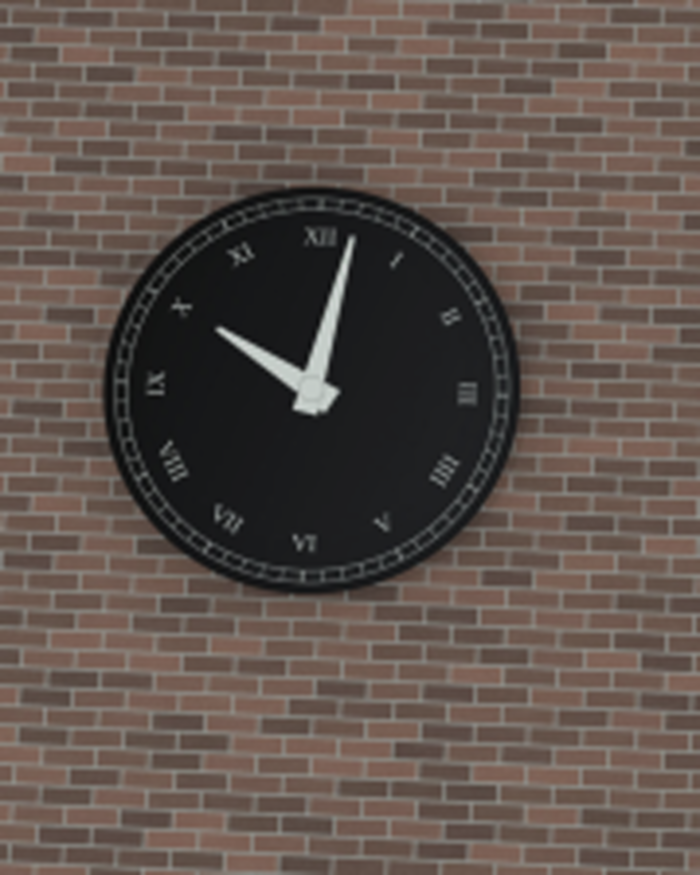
10,02
